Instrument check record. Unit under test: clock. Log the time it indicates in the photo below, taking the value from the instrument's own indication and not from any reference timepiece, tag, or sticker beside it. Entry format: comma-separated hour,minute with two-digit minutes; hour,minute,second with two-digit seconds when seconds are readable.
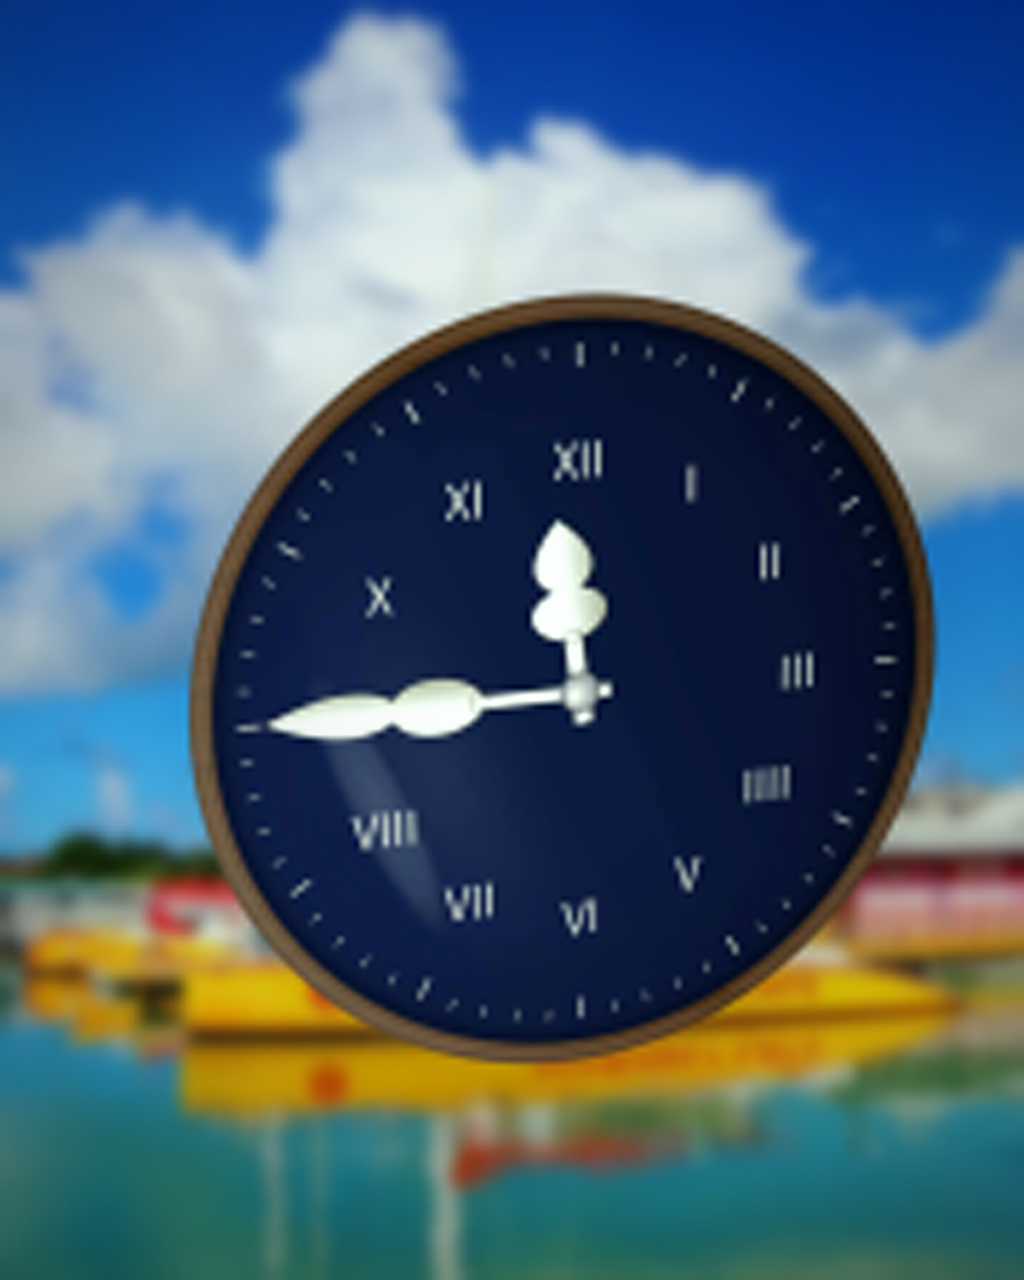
11,45
